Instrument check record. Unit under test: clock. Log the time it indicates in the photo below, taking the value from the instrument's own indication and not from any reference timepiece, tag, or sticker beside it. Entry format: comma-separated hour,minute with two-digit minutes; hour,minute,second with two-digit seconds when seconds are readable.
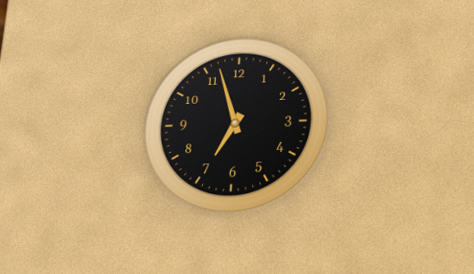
6,57
